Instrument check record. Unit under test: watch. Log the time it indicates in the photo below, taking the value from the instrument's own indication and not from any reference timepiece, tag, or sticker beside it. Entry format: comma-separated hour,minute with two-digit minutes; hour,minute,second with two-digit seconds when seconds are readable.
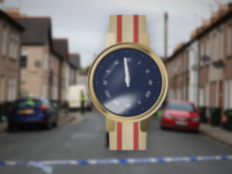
11,59
